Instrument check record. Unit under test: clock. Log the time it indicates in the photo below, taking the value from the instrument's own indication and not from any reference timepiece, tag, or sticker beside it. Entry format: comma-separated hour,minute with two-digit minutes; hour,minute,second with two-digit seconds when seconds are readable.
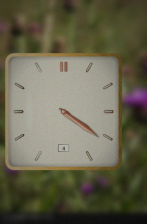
4,21
